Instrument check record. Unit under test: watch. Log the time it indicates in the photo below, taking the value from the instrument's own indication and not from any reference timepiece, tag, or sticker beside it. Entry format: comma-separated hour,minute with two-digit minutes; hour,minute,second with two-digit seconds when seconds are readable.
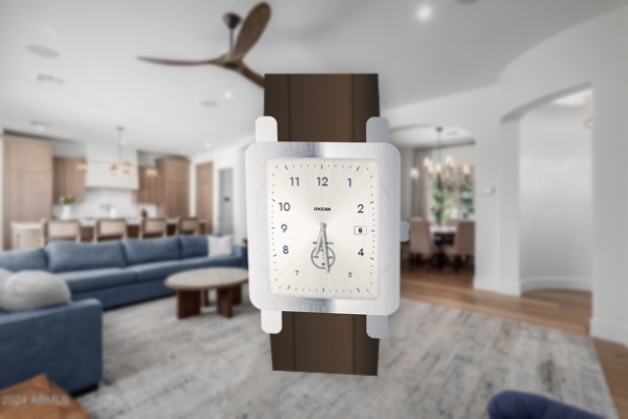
6,29
